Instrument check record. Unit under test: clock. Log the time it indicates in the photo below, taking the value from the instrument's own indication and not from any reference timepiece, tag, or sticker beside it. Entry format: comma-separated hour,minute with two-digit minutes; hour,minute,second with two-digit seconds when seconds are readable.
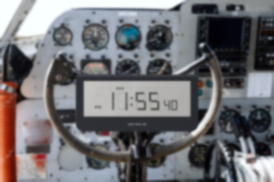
11,55
